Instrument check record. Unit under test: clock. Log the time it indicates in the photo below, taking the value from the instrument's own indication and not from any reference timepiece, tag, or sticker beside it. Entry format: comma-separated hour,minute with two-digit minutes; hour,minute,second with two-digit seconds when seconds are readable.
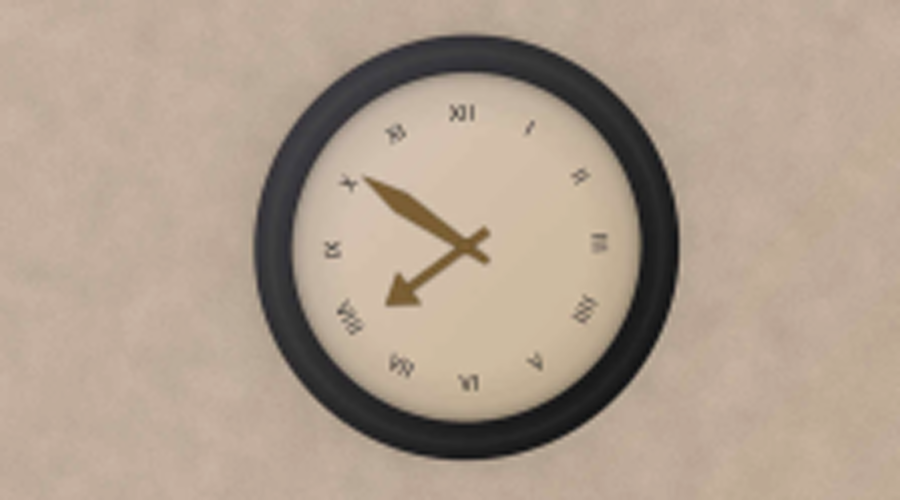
7,51
